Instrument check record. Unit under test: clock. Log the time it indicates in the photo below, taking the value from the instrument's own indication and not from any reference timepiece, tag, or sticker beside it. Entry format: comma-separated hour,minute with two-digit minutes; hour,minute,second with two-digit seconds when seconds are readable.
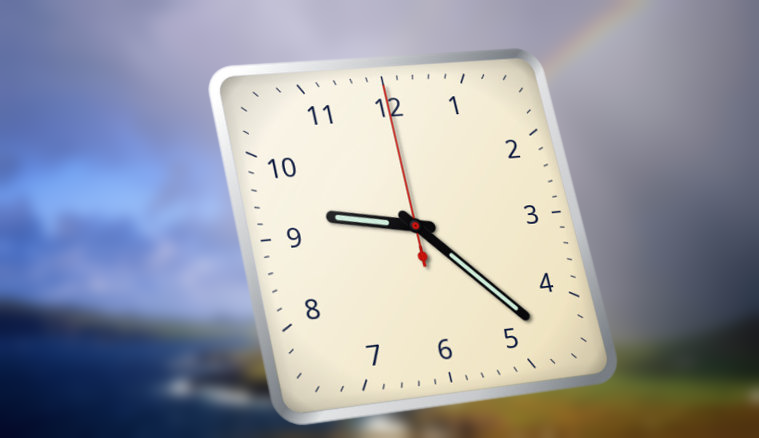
9,23,00
